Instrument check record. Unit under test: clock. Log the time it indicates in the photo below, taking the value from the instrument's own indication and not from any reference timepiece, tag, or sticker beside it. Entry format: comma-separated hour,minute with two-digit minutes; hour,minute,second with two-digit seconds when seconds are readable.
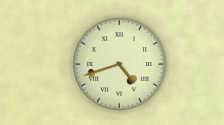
4,42
